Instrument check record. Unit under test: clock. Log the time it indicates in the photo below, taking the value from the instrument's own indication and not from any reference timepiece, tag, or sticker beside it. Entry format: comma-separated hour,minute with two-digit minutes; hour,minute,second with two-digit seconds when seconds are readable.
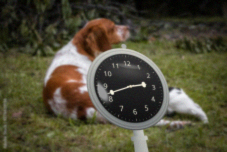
2,42
